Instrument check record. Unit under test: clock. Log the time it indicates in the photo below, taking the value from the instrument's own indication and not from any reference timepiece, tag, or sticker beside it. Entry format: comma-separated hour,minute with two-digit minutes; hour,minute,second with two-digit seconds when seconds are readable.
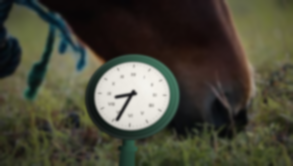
8,34
